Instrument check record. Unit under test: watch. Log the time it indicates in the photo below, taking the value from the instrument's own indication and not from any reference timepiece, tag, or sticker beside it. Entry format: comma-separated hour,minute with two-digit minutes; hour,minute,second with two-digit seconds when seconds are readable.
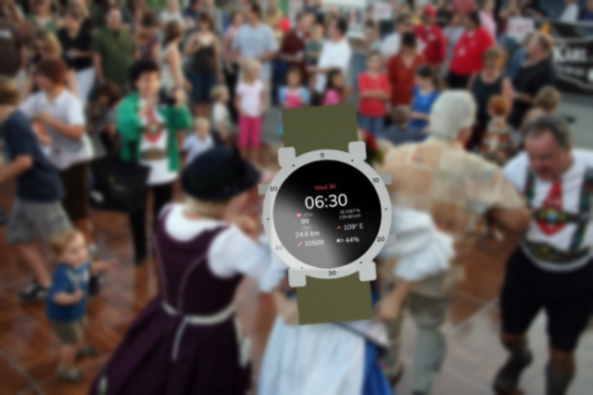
6,30
